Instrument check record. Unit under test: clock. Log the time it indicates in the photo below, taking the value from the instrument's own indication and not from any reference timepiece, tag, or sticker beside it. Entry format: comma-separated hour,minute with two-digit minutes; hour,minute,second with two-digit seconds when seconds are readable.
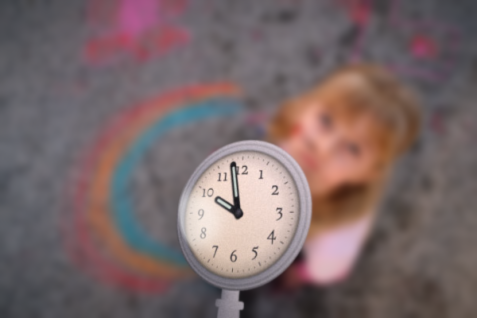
9,58
